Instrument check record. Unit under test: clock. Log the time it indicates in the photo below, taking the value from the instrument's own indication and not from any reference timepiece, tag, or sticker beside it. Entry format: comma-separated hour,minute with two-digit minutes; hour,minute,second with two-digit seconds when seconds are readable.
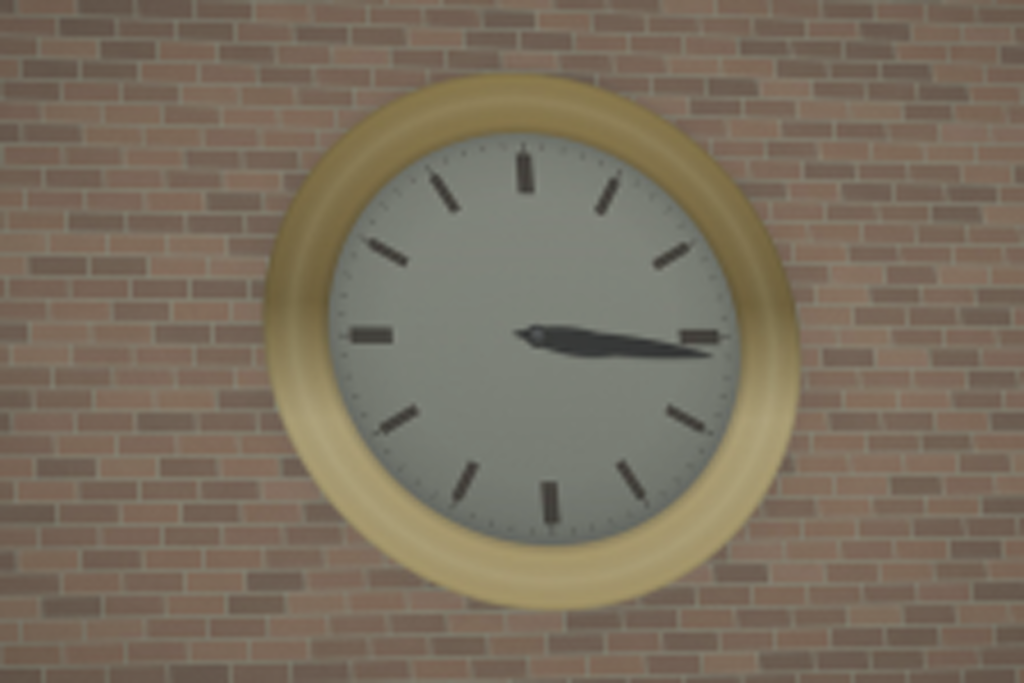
3,16
